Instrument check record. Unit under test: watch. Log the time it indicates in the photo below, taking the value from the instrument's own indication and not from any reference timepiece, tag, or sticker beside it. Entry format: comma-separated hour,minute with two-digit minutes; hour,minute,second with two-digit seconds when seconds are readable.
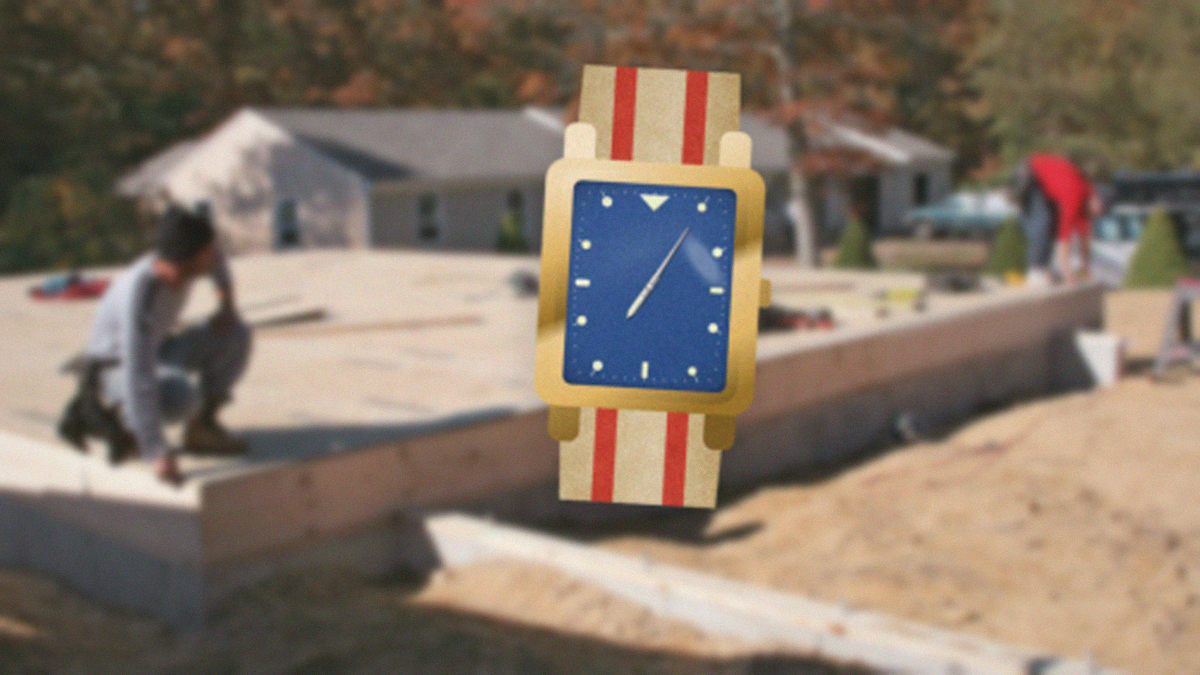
7,05
